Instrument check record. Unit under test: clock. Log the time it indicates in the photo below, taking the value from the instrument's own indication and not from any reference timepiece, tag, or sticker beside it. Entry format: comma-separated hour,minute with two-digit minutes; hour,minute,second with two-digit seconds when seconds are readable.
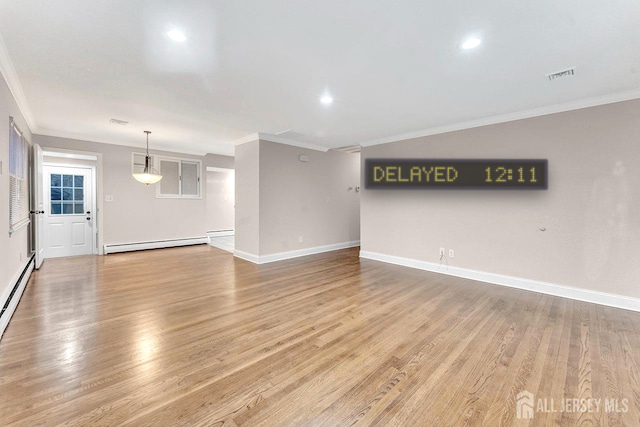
12,11
